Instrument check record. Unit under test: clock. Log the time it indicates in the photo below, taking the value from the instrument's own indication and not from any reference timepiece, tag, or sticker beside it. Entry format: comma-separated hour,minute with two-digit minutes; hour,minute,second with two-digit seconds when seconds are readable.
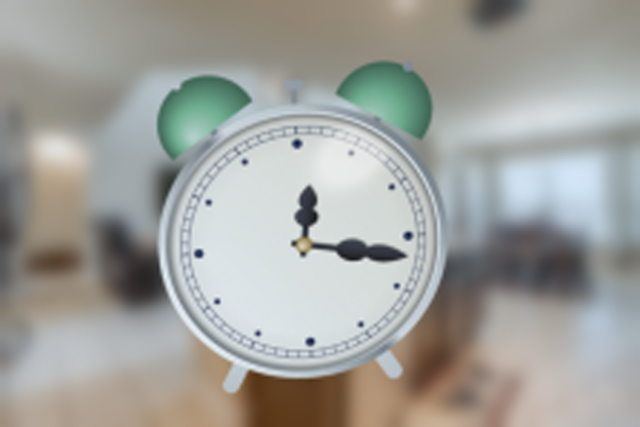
12,17
